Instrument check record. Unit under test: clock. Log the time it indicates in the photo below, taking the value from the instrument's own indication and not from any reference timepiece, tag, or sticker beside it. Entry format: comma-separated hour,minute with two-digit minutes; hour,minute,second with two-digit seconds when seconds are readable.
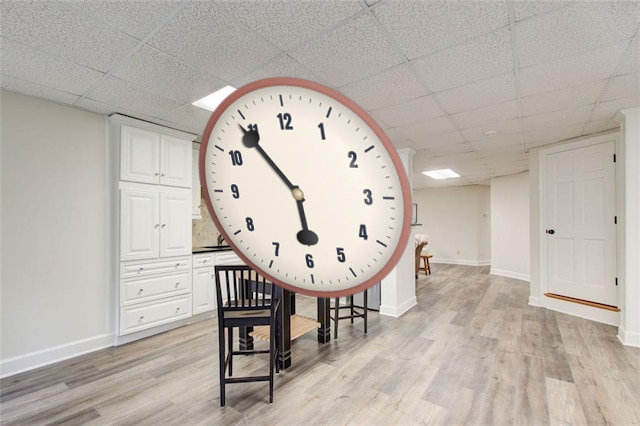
5,54
